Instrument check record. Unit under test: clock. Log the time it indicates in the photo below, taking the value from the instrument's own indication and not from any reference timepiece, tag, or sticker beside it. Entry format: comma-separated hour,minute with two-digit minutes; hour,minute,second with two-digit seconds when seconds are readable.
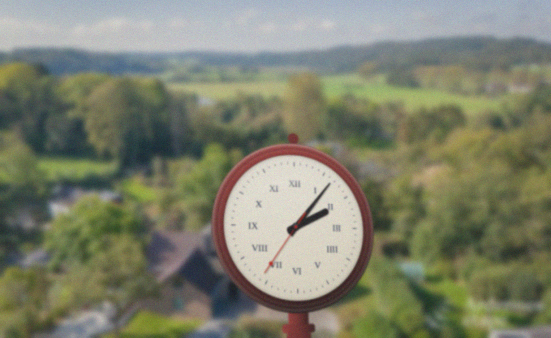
2,06,36
